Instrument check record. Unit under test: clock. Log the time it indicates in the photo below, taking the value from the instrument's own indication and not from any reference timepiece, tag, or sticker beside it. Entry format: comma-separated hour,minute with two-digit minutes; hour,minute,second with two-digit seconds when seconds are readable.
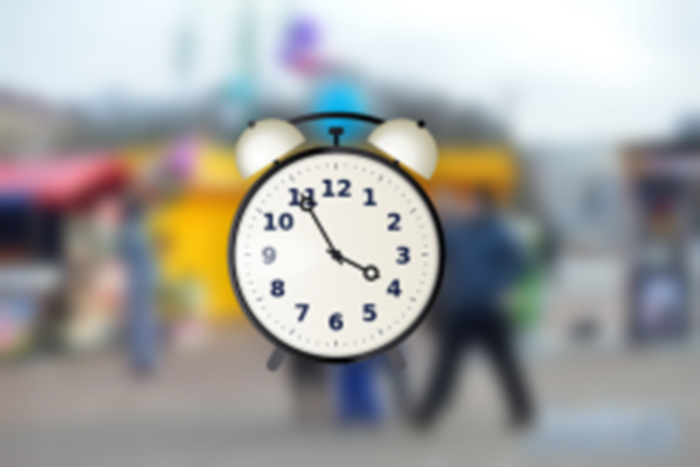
3,55
